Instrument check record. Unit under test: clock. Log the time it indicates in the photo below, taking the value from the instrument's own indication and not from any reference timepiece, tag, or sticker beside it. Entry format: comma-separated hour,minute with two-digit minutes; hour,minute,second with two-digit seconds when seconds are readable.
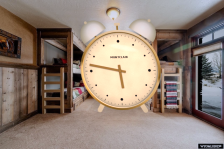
5,47
